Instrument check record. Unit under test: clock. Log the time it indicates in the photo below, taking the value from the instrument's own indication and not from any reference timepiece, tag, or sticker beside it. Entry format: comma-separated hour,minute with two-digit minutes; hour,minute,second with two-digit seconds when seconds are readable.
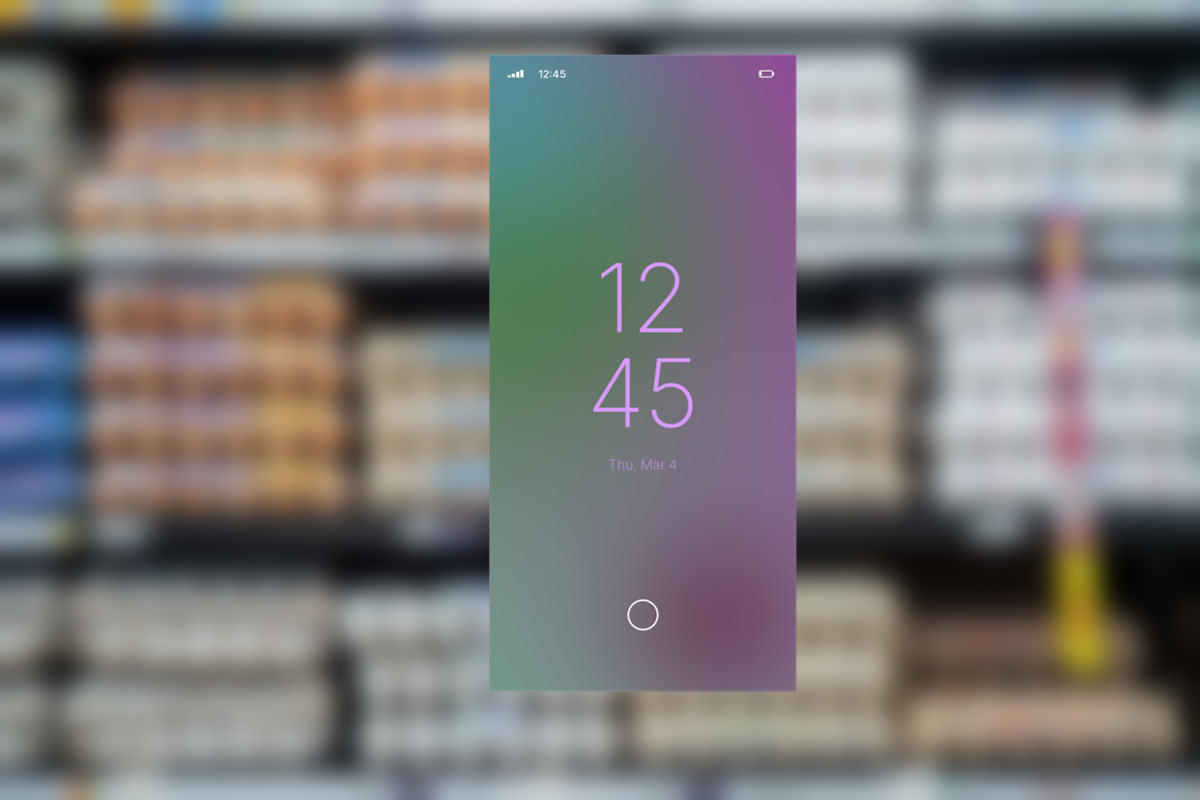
12,45
